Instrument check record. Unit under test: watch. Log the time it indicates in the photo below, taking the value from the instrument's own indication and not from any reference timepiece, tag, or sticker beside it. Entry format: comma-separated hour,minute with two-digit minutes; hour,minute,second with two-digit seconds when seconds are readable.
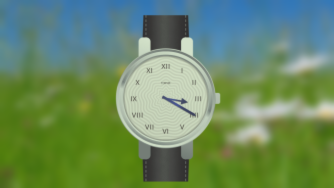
3,20
